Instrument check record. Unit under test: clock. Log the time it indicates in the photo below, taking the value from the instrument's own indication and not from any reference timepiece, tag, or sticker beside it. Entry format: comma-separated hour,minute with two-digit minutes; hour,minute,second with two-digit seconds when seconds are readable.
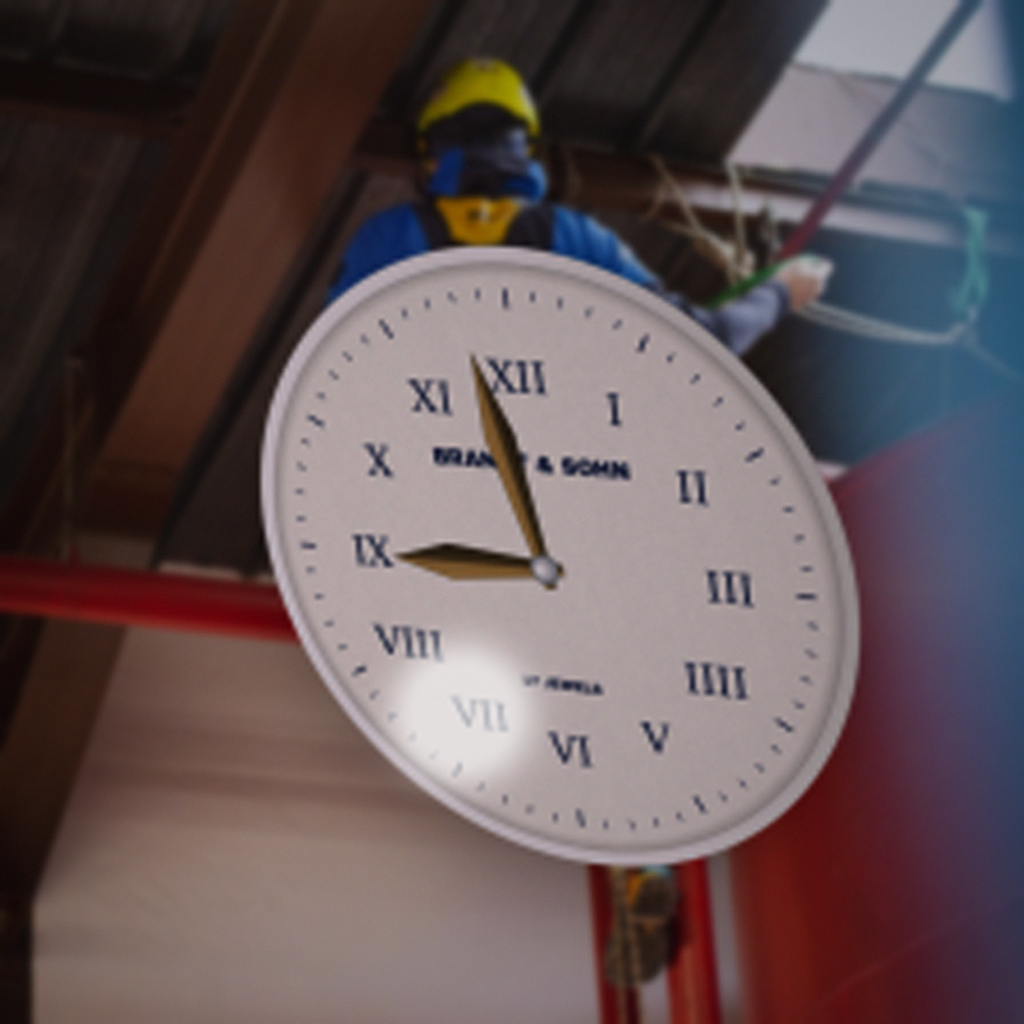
8,58
